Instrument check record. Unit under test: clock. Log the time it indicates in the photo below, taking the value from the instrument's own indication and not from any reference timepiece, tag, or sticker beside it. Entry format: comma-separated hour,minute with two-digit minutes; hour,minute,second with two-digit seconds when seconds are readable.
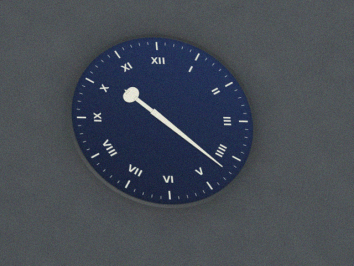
10,22
